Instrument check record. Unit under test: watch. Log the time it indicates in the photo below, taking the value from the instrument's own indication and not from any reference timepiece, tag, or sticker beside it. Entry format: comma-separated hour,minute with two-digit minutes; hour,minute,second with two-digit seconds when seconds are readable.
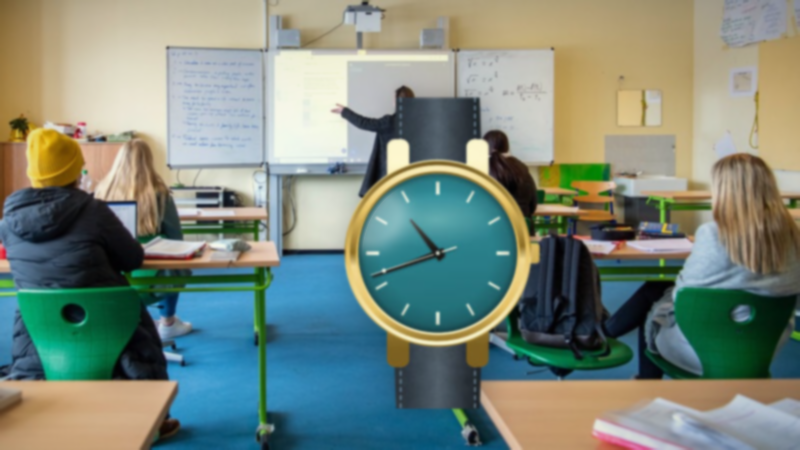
10,41,42
